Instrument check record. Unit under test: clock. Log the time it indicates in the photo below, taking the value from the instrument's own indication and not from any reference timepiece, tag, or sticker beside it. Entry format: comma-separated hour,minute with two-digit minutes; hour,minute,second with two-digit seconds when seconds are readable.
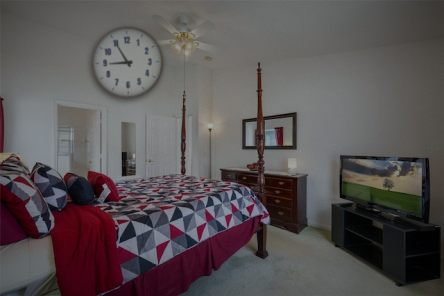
8,55
